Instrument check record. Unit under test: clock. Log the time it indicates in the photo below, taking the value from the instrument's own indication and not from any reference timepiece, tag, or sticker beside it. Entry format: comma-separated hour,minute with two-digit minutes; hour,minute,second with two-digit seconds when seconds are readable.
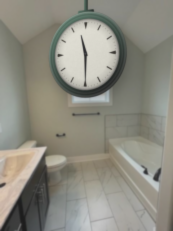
11,30
